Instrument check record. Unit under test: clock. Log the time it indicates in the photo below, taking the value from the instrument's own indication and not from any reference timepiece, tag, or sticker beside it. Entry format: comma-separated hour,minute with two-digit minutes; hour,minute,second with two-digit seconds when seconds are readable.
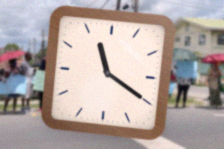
11,20
